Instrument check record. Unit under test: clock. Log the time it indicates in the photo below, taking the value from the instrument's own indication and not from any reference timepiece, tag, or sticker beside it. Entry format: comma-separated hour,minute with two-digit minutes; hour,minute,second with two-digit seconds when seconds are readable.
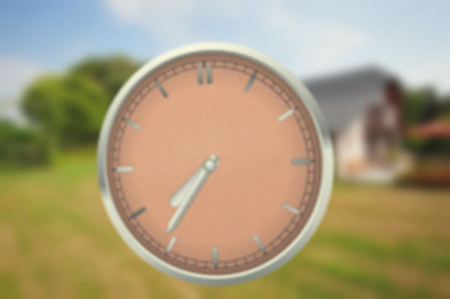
7,36
